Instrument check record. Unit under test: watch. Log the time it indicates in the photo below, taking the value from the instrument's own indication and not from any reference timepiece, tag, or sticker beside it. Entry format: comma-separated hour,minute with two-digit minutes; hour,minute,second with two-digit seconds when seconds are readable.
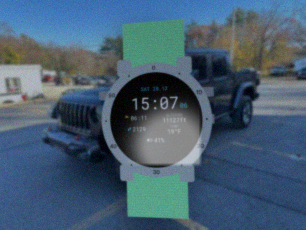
15,07
